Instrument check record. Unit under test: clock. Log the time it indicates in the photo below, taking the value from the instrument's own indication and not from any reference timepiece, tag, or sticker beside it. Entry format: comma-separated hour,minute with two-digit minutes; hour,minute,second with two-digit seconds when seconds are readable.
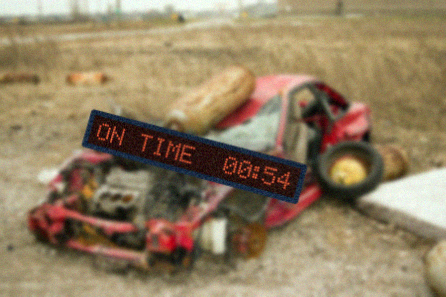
0,54
